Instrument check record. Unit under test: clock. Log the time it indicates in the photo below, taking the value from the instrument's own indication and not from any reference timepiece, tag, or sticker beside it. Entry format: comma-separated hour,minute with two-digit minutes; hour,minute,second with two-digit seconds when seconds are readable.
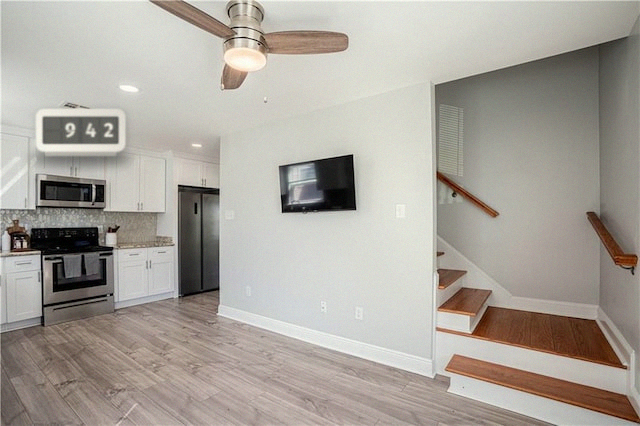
9,42
